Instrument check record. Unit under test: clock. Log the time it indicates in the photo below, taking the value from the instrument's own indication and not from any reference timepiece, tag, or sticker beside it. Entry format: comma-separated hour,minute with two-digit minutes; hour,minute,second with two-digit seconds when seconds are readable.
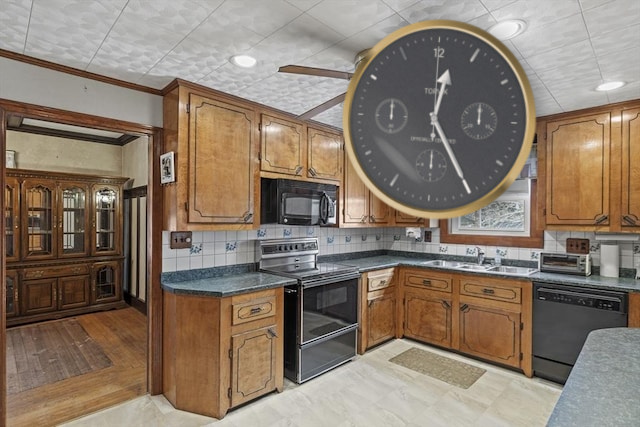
12,25
